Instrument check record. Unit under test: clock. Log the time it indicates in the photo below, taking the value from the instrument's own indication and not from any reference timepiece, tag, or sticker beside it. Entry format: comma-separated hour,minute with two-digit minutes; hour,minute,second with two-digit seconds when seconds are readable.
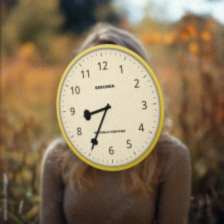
8,35
